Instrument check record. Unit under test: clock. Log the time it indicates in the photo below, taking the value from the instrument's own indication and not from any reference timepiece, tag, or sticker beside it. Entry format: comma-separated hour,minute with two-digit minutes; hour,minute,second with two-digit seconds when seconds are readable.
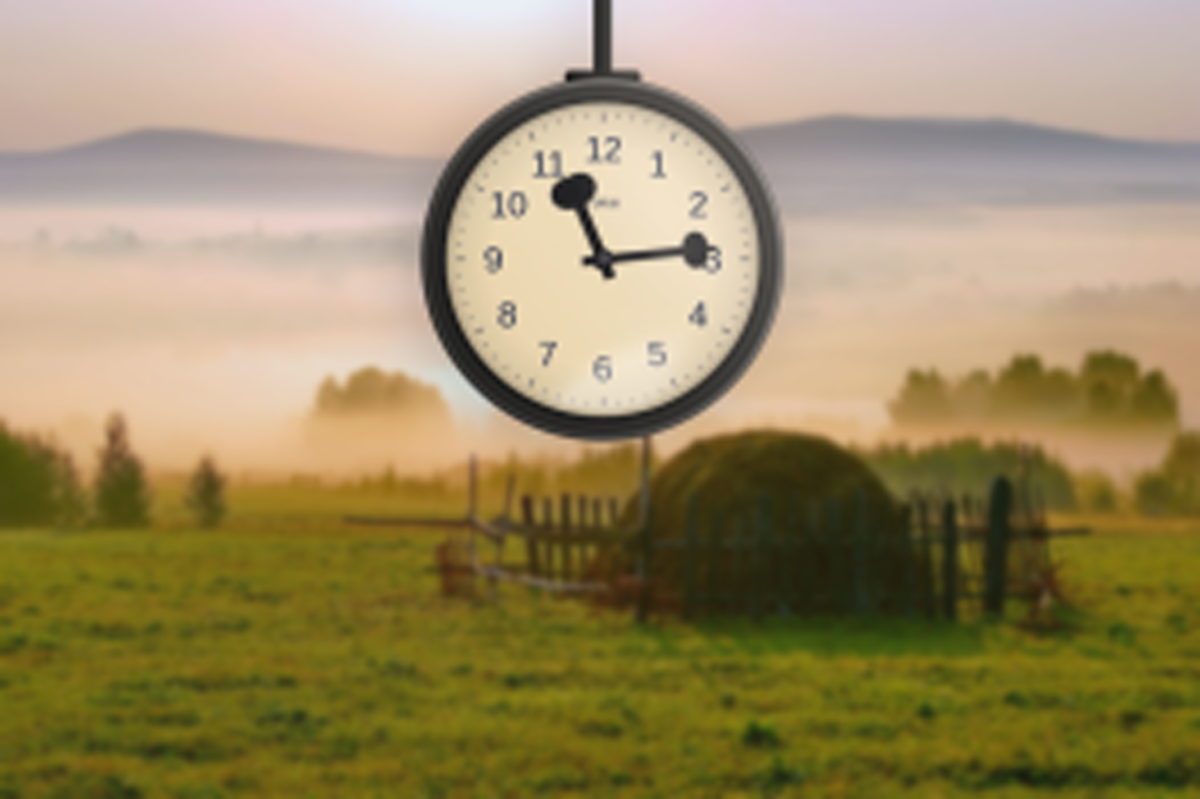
11,14
